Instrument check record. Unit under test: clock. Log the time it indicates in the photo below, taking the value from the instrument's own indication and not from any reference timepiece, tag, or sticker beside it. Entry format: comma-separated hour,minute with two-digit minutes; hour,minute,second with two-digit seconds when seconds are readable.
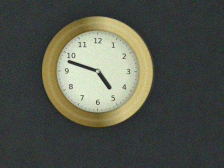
4,48
